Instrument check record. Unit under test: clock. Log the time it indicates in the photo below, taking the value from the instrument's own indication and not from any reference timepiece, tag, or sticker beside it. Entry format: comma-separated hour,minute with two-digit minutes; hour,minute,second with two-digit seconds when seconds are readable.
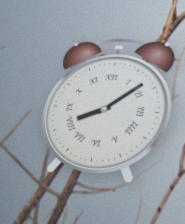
8,08
